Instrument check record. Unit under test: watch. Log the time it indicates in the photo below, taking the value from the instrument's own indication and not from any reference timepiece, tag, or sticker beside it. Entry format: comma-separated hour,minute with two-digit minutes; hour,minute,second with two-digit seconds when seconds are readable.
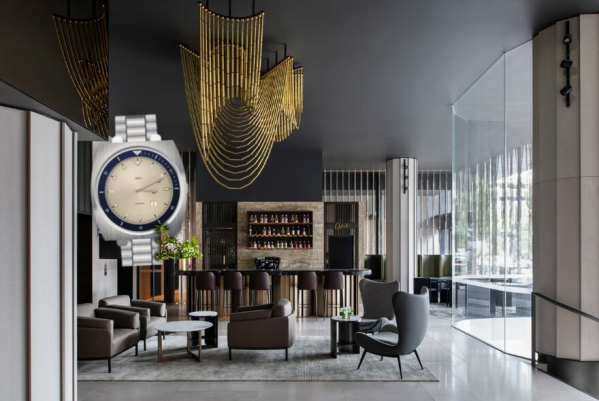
3,11
